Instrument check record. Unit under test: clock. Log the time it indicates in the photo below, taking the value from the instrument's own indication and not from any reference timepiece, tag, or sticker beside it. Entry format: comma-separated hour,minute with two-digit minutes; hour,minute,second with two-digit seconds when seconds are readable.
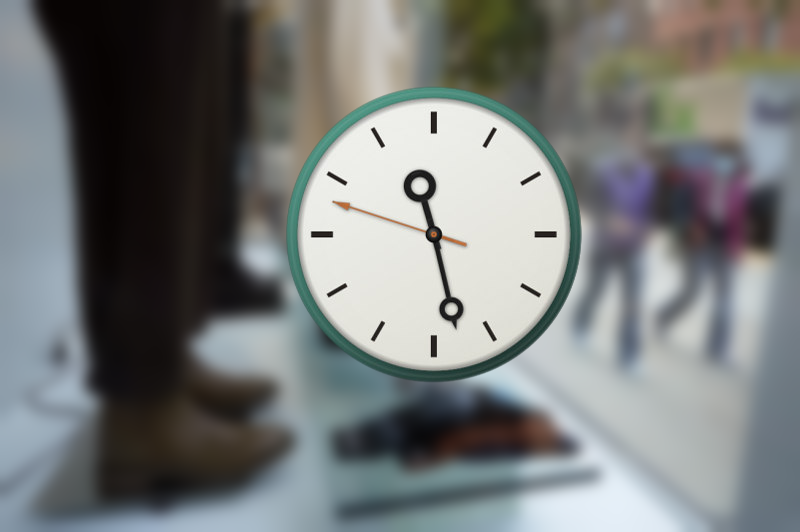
11,27,48
